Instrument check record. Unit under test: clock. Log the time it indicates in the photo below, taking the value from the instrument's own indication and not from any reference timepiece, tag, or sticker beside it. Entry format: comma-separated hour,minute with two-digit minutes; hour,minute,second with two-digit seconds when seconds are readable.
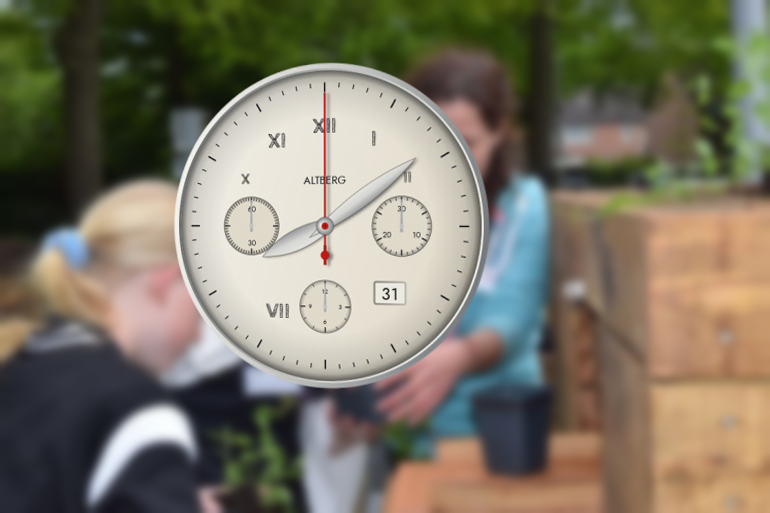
8,09
